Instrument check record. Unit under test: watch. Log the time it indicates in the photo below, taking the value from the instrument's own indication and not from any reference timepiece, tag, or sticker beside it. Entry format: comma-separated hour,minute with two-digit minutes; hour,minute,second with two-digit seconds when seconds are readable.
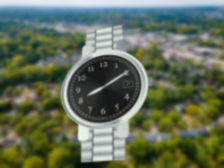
8,10
